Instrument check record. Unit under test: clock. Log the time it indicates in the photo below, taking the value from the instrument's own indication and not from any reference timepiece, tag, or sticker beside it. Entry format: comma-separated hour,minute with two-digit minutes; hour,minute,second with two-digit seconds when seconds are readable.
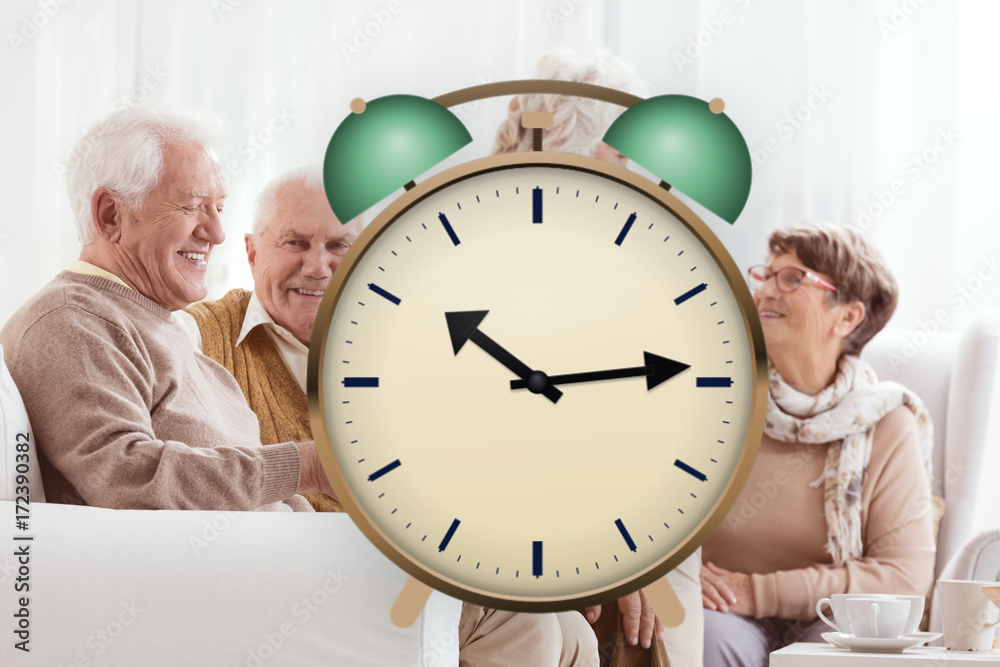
10,14
